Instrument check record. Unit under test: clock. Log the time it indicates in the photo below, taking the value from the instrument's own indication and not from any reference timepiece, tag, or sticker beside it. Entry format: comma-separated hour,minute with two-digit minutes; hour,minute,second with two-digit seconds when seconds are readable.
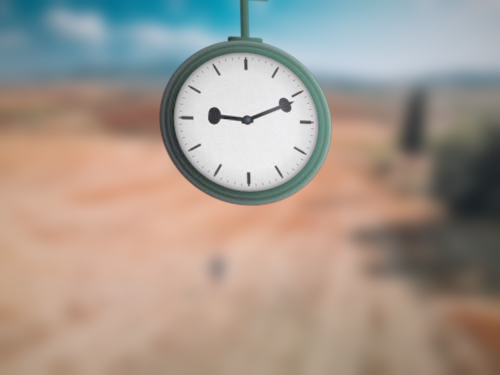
9,11
